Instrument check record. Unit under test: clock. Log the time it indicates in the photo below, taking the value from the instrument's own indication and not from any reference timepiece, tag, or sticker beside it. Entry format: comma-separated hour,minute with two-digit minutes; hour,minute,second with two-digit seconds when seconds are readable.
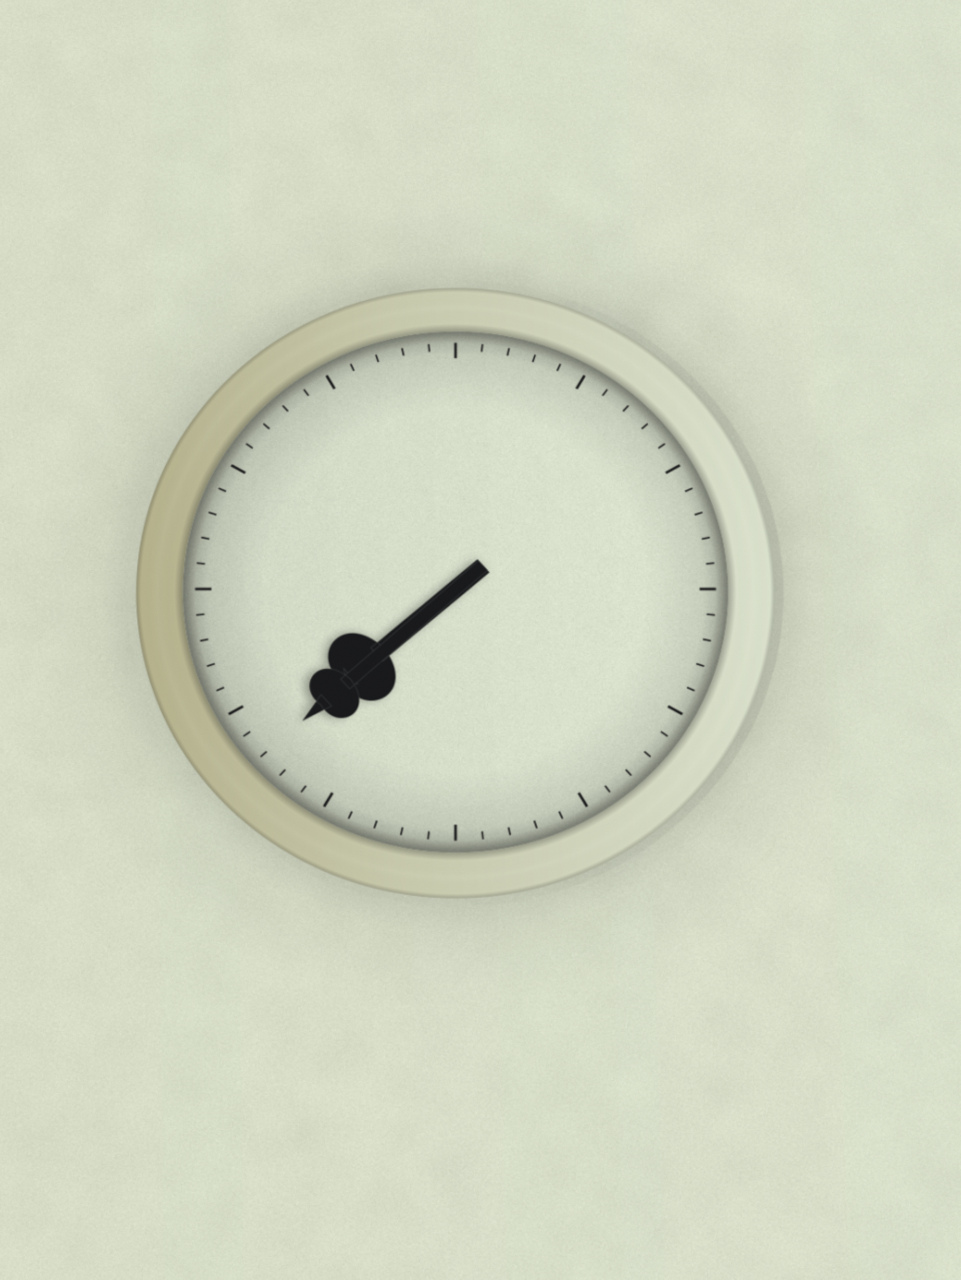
7,38
